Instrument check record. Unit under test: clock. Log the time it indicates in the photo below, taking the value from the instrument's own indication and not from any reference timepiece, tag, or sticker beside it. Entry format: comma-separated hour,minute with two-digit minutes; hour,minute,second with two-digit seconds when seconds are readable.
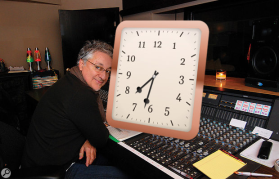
7,32
